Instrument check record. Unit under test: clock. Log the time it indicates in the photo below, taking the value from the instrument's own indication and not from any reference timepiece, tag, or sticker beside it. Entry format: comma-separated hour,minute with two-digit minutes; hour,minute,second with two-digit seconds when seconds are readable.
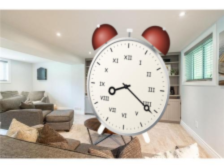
8,21
